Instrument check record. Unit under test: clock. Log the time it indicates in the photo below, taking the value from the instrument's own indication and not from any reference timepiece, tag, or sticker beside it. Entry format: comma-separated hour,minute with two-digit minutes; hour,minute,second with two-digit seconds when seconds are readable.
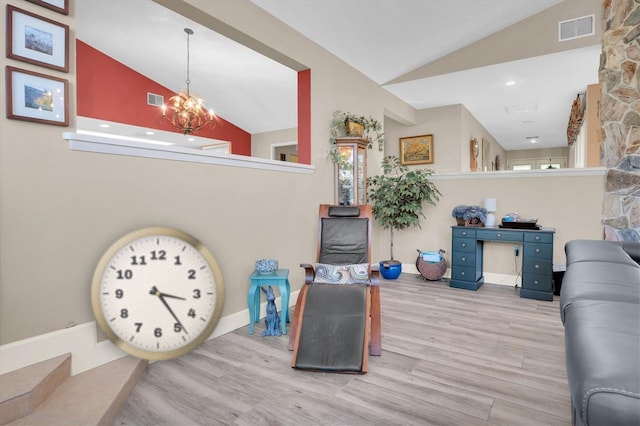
3,24
